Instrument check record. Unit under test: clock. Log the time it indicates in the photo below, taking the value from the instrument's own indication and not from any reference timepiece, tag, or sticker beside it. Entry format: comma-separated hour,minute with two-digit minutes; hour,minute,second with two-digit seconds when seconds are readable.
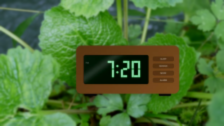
7,20
